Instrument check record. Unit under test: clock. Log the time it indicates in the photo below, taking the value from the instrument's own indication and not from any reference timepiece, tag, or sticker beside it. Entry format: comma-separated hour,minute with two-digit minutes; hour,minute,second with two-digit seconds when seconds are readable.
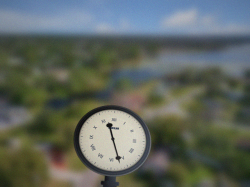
11,27
